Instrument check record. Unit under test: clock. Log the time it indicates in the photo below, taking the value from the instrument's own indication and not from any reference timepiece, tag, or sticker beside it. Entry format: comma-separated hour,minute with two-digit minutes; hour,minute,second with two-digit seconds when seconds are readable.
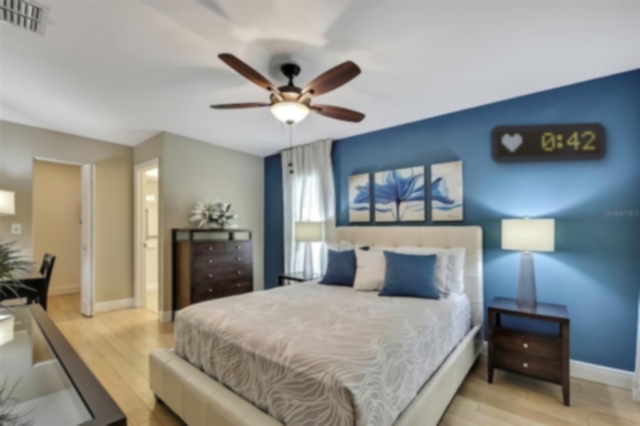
0,42
